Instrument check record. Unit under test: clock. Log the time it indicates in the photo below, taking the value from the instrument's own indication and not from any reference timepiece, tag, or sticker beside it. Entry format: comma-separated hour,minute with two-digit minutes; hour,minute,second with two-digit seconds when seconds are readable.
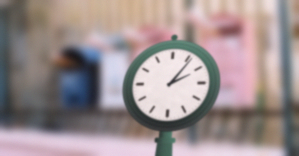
2,06
